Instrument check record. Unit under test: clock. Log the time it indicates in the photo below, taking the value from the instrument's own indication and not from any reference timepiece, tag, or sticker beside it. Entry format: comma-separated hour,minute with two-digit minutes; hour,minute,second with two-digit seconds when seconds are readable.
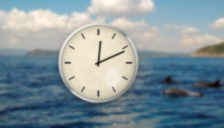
12,11
